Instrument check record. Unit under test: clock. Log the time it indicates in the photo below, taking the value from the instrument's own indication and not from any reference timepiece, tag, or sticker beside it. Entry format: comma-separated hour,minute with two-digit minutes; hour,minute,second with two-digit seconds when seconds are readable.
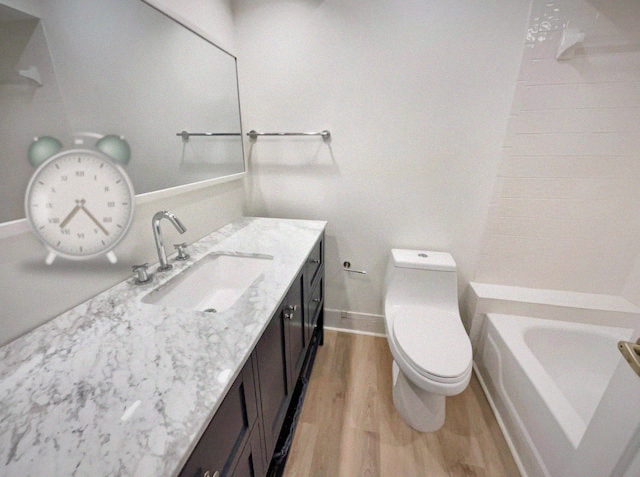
7,23
